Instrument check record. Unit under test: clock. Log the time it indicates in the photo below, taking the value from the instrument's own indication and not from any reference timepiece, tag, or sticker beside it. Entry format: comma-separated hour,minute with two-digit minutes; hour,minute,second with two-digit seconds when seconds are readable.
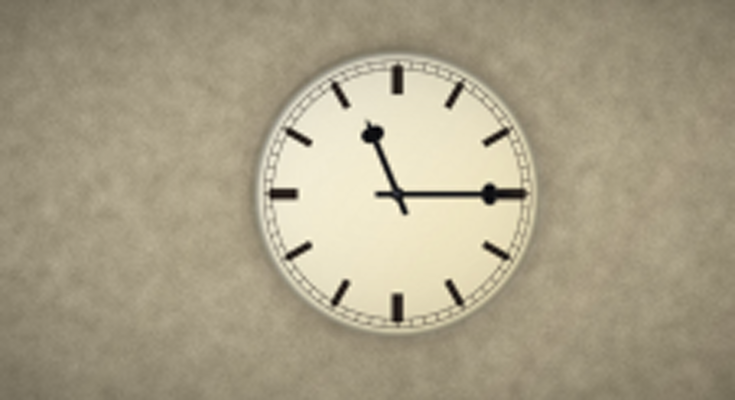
11,15
